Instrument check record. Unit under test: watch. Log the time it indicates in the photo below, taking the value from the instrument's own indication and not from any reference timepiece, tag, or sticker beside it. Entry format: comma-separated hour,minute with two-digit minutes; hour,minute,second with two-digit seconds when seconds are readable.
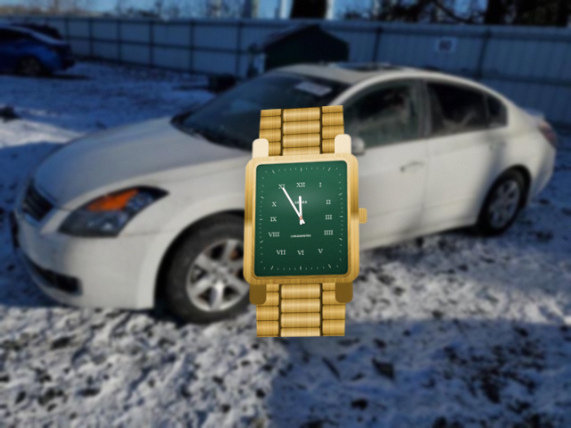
11,55
